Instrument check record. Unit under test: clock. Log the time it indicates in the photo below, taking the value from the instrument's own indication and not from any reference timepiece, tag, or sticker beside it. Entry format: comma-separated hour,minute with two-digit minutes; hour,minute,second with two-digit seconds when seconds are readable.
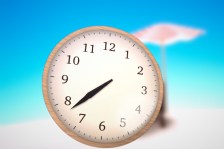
7,38
